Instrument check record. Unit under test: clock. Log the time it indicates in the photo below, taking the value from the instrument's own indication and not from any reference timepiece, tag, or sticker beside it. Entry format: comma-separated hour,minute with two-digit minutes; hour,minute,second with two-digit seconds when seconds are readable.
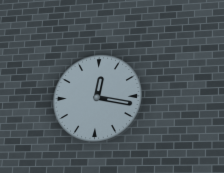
12,17
